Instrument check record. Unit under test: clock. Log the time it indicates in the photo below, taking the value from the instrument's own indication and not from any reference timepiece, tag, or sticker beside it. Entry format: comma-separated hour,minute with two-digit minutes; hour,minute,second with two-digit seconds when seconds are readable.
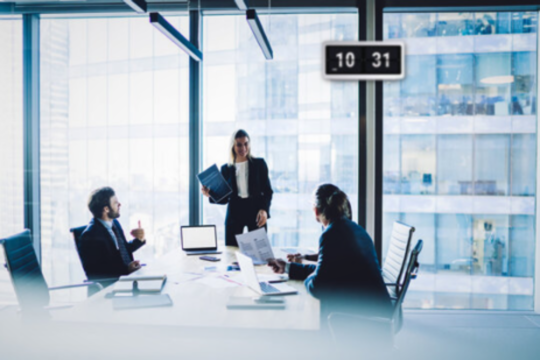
10,31
